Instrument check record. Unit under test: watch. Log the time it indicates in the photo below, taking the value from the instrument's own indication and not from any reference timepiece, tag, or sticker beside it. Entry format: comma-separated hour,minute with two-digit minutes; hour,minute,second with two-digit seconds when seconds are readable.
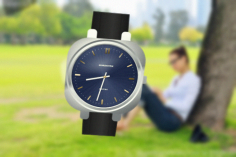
8,32
